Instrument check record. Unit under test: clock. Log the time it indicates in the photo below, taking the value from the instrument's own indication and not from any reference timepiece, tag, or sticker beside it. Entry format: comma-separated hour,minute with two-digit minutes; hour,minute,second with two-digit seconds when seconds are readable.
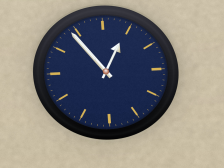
12,54
